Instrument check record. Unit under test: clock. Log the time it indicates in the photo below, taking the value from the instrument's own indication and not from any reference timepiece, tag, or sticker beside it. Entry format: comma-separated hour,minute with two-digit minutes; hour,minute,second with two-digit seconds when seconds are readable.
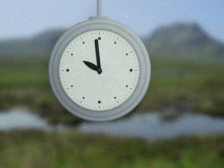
9,59
